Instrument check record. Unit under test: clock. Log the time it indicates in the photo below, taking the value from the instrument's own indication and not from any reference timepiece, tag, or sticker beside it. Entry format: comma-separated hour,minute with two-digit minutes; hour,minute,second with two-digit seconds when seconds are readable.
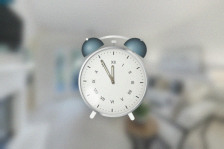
11,55
